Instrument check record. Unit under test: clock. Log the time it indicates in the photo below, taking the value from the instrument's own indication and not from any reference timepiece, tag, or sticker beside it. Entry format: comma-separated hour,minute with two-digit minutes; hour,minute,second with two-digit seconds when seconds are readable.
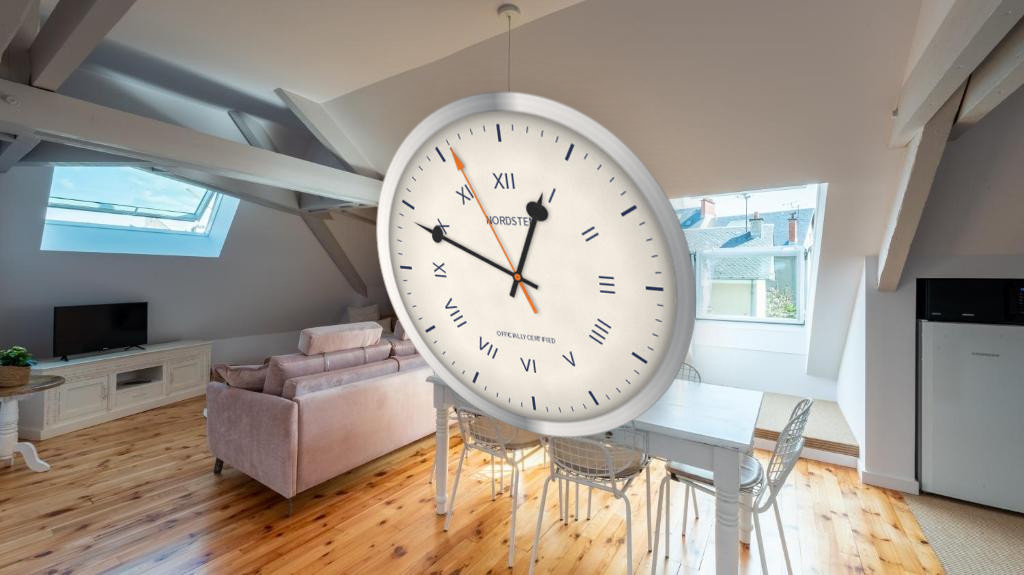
12,48,56
